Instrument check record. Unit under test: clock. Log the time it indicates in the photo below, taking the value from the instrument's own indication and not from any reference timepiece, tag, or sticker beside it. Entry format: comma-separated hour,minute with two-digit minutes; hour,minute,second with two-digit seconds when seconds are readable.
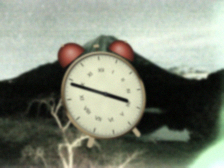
3,49
